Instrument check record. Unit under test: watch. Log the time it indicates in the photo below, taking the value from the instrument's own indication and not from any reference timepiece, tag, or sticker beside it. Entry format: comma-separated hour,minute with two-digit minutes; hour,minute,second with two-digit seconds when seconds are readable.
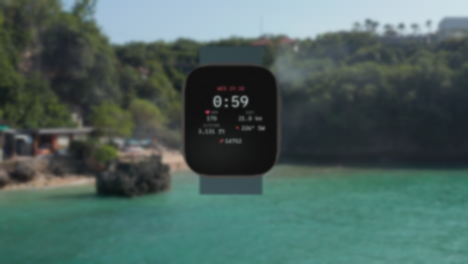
0,59
